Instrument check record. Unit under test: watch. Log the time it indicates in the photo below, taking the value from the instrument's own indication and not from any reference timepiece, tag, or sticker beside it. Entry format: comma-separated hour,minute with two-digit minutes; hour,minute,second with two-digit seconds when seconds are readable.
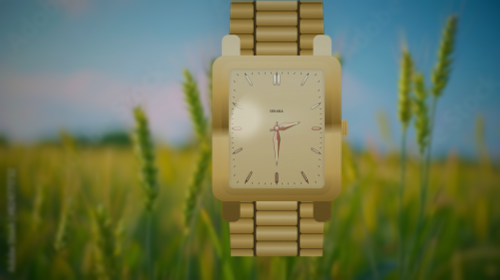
2,30
